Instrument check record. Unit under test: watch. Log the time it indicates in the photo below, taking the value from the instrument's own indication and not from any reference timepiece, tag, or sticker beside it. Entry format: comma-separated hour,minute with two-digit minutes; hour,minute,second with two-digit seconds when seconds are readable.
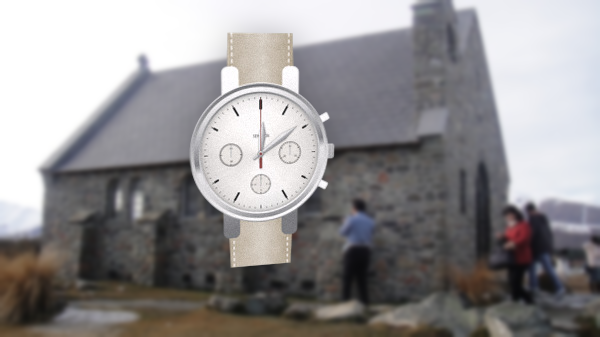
12,09
